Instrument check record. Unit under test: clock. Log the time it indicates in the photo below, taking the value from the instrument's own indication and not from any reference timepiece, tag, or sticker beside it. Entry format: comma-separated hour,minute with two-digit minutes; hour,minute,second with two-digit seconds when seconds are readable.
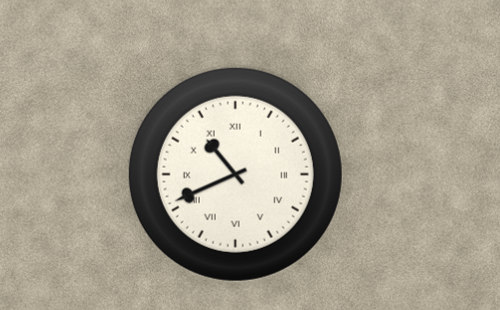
10,41
